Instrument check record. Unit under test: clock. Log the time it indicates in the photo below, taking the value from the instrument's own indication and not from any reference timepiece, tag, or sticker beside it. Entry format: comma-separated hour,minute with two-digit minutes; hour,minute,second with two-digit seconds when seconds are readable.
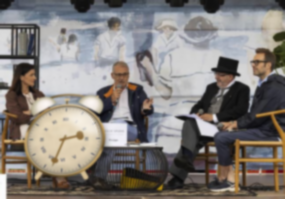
2,33
